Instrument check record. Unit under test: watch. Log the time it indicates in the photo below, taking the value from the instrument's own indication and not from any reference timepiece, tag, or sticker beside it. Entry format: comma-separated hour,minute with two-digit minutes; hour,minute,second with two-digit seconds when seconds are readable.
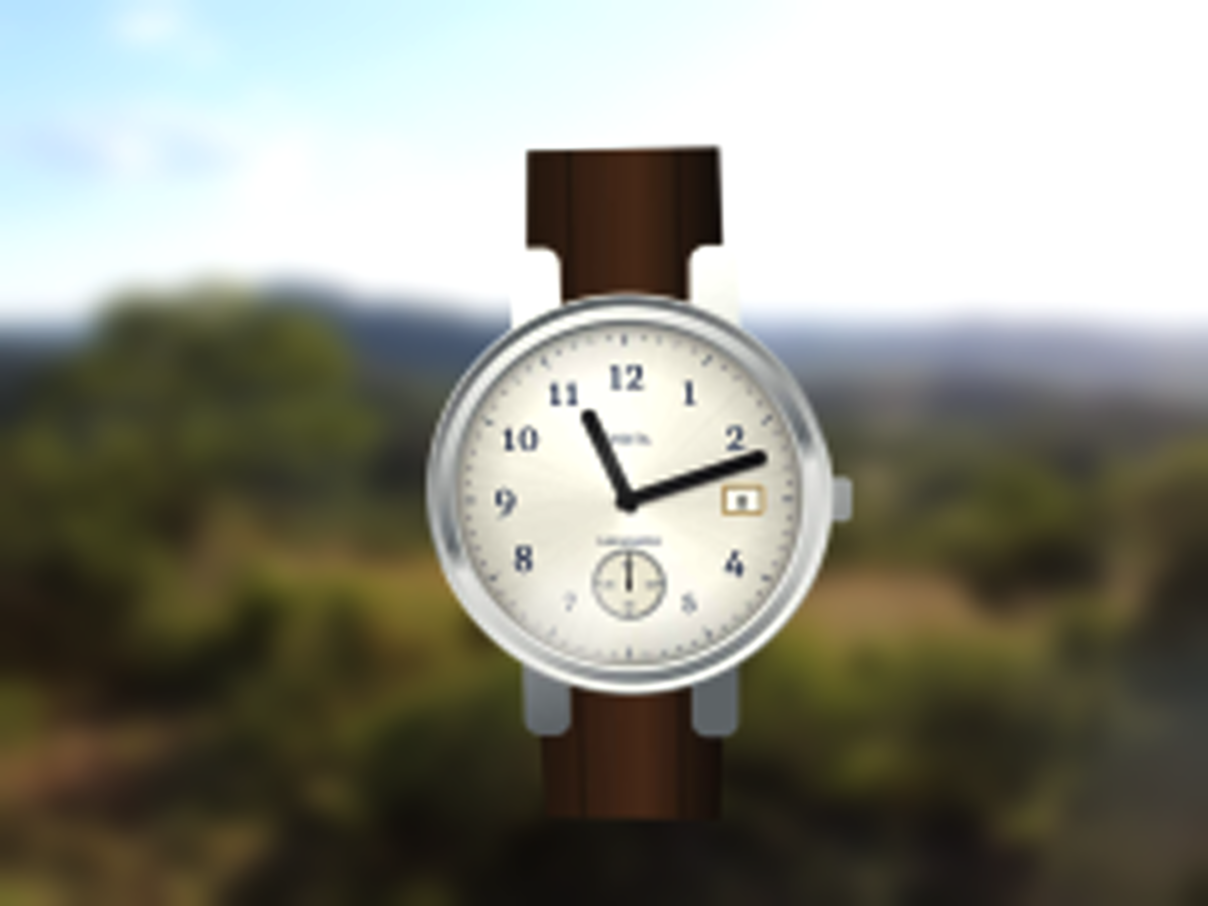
11,12
